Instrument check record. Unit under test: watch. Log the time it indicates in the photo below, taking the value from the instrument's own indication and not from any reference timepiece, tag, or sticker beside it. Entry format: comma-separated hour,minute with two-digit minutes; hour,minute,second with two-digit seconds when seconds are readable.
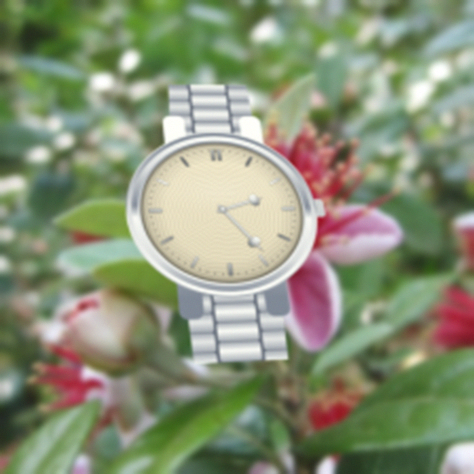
2,24
